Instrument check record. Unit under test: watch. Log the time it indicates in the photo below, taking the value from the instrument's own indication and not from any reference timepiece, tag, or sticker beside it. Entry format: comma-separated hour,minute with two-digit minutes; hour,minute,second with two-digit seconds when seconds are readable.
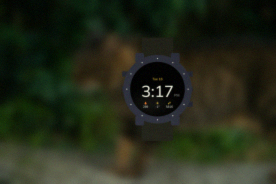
3,17
